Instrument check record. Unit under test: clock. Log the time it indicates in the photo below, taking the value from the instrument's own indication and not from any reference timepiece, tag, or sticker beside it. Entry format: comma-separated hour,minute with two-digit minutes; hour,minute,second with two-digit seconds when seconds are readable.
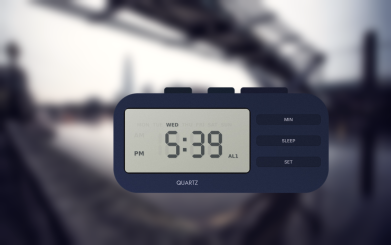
5,39
